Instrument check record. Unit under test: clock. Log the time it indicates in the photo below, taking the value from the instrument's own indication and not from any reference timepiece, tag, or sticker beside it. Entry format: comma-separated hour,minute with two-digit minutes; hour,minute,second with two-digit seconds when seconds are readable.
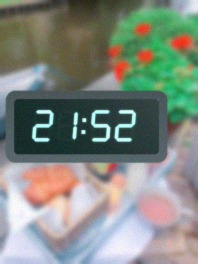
21,52
